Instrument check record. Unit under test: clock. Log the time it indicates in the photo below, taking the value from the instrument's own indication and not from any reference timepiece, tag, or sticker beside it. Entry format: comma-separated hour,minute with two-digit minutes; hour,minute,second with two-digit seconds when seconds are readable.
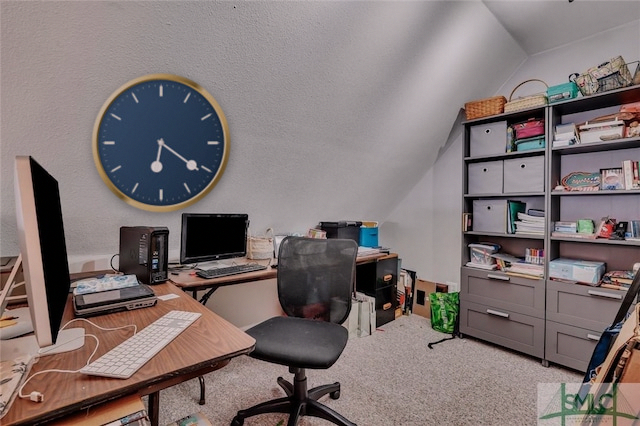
6,21
